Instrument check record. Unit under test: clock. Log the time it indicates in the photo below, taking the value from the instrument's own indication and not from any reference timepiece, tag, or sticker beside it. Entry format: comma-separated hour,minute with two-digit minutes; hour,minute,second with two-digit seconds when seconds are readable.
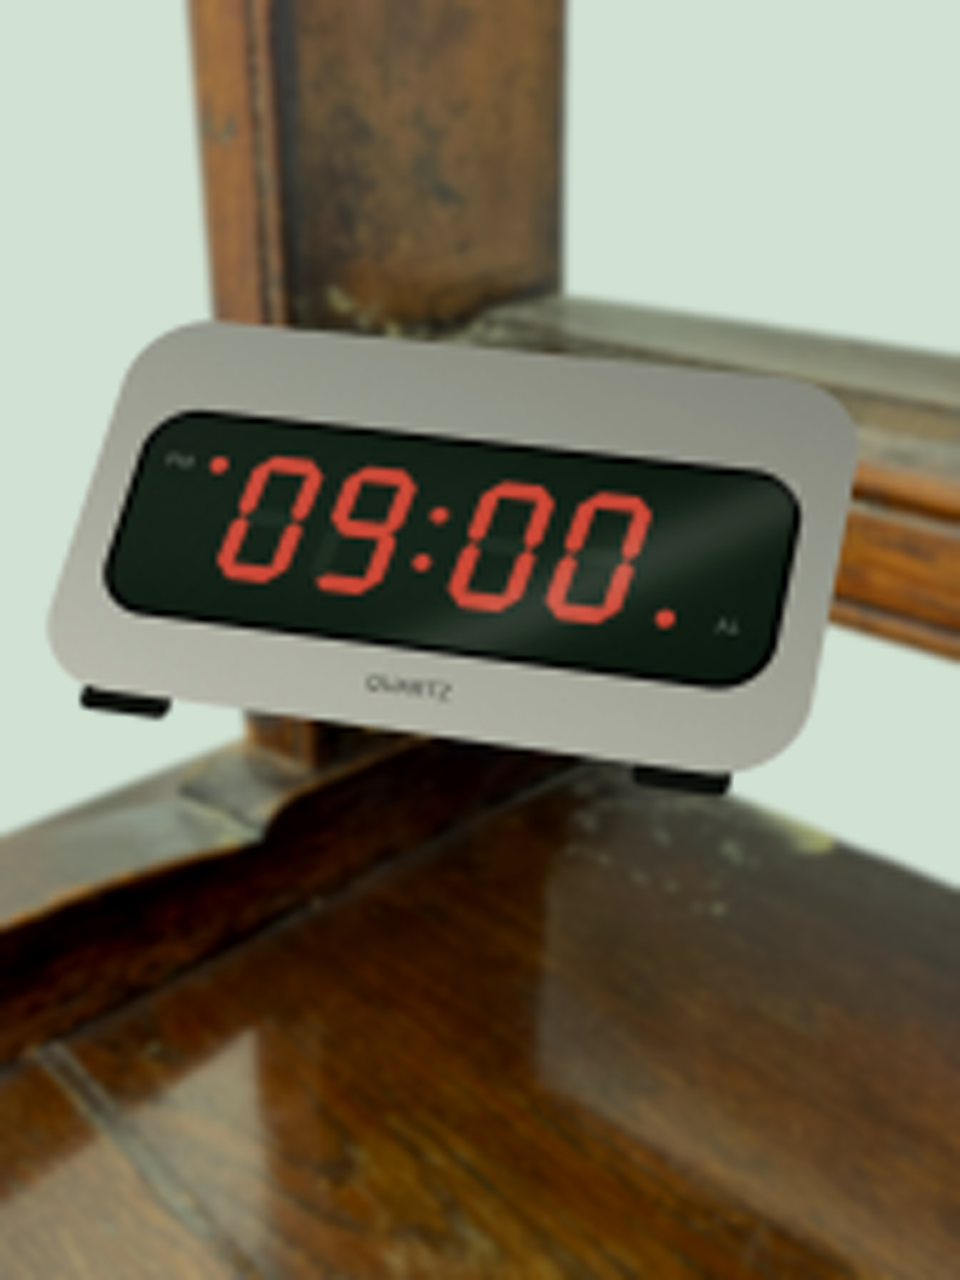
9,00
